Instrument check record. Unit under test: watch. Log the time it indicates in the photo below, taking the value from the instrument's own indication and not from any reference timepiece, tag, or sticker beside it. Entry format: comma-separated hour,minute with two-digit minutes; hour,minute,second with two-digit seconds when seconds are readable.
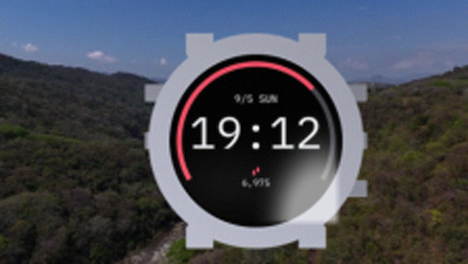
19,12
